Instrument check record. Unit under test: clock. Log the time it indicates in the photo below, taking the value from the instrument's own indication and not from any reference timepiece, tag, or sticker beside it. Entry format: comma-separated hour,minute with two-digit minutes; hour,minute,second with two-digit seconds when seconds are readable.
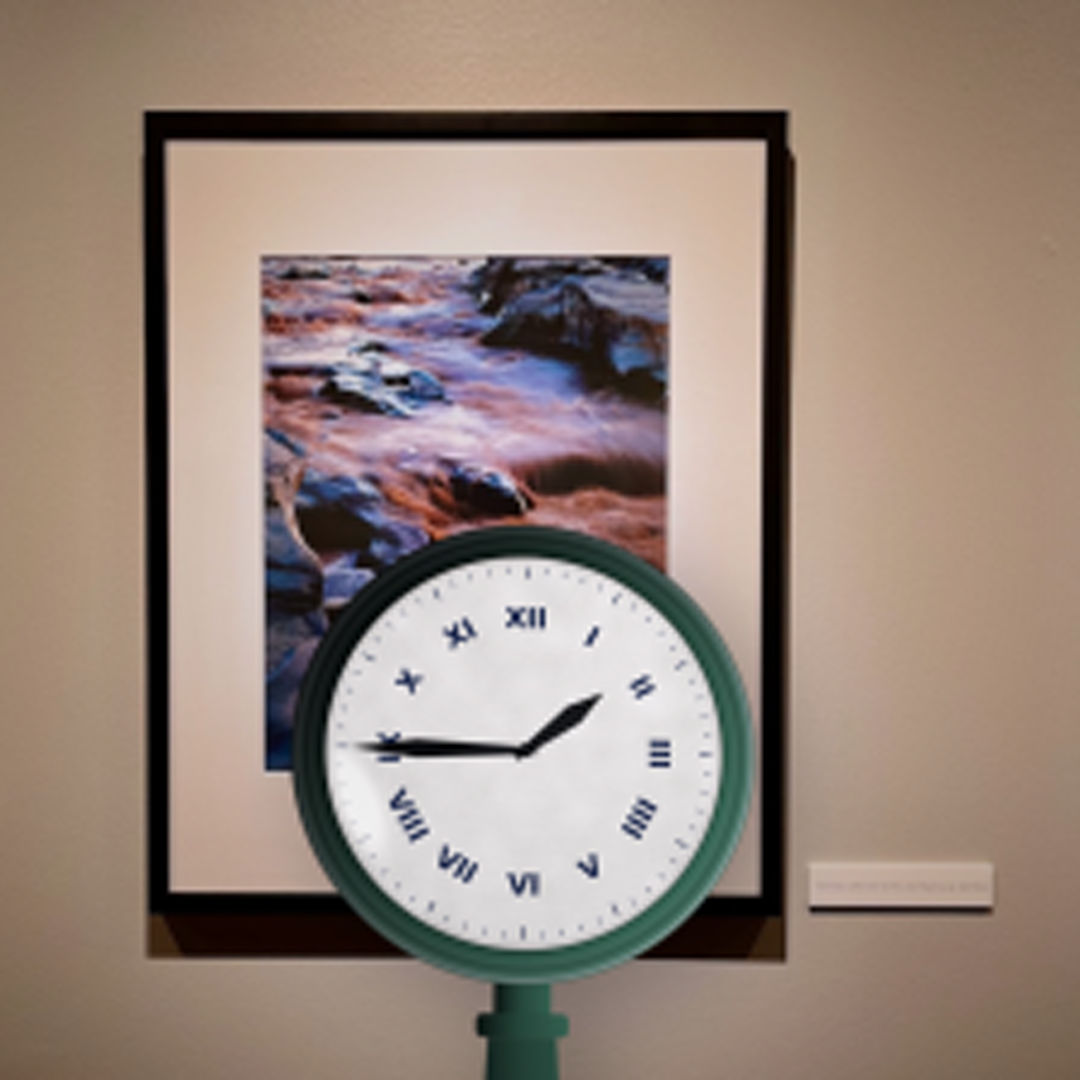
1,45
